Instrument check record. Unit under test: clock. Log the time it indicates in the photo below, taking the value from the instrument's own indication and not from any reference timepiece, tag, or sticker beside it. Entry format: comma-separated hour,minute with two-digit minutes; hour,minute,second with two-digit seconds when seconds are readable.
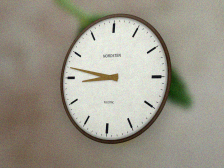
8,47
